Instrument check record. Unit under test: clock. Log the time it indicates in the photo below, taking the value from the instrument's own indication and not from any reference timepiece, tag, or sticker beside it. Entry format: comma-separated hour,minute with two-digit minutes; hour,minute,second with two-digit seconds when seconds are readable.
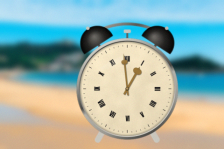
12,59
